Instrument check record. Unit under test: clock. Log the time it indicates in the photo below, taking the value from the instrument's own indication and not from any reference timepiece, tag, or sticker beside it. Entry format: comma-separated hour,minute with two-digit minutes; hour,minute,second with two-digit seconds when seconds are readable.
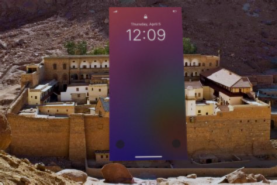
12,09
